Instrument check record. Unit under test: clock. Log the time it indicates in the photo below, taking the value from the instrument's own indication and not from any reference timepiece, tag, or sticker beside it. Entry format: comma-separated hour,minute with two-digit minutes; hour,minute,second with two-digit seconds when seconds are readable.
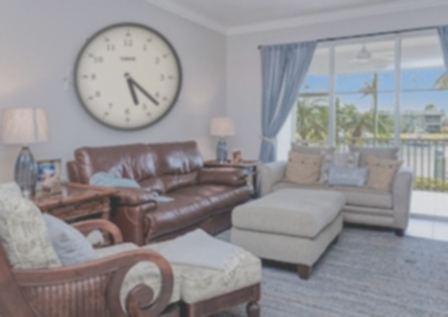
5,22
